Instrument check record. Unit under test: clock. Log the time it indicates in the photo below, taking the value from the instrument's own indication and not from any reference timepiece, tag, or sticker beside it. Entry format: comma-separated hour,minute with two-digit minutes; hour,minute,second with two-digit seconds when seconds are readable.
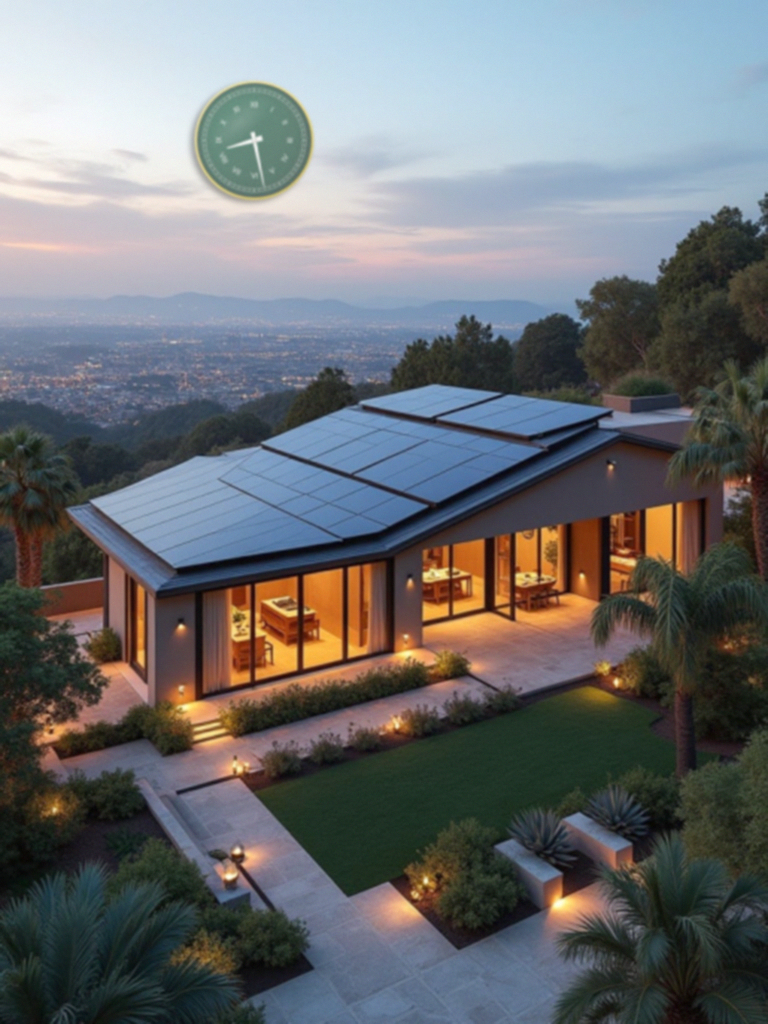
8,28
